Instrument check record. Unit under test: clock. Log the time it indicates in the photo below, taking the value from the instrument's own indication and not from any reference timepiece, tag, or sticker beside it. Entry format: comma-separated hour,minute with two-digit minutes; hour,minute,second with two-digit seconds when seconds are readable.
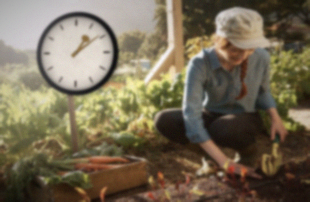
1,09
